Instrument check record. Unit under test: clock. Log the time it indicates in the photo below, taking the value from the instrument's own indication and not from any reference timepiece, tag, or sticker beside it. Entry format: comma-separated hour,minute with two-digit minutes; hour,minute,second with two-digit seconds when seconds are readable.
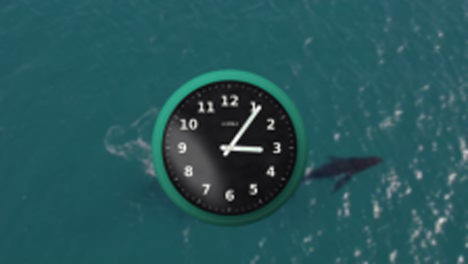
3,06
